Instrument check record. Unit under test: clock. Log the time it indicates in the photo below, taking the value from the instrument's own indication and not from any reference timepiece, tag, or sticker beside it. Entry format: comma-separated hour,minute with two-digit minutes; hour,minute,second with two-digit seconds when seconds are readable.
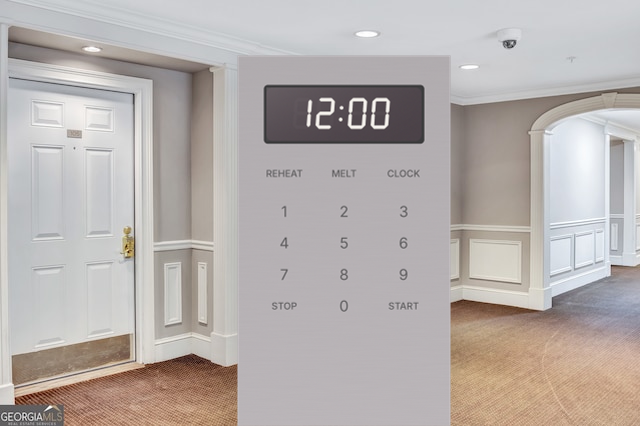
12,00
